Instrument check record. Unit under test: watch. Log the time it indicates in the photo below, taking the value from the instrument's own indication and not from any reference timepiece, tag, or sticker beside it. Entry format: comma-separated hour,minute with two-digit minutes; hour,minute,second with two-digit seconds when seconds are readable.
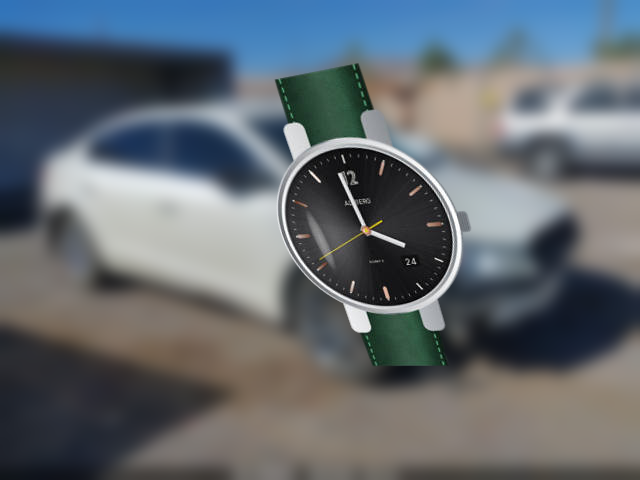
3,58,41
